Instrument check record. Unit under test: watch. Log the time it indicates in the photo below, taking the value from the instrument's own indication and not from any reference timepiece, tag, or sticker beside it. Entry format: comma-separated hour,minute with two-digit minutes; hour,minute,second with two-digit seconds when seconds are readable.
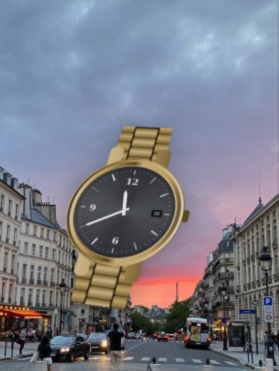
11,40
